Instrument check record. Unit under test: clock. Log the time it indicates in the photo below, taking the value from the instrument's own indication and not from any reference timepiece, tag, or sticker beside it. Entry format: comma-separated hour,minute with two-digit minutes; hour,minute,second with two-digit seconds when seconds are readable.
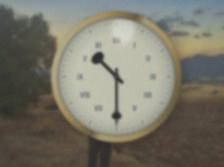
10,30
